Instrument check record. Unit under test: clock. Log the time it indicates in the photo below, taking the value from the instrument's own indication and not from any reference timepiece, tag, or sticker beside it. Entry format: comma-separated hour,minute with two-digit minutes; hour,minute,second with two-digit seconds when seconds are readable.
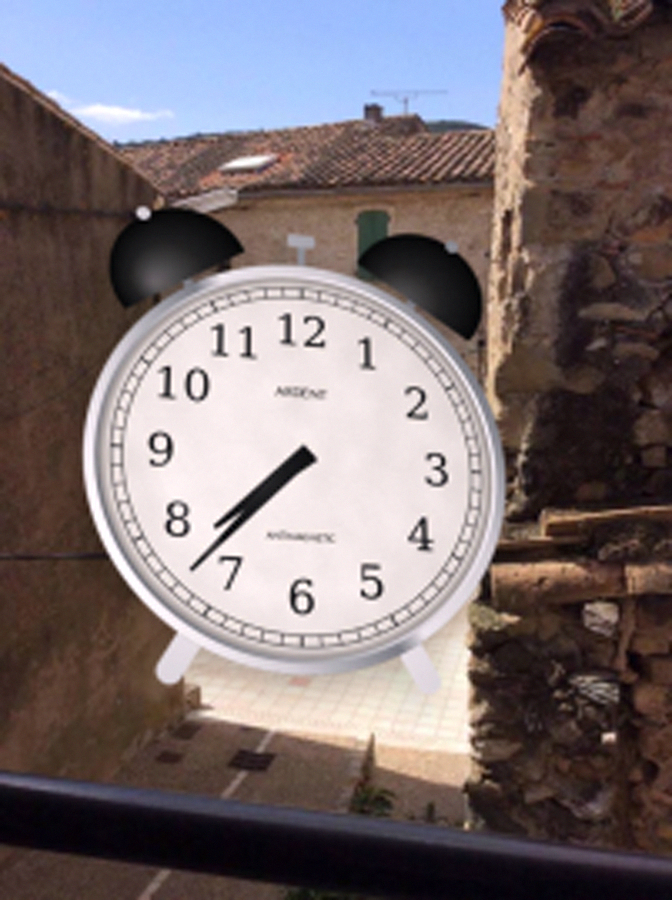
7,37
